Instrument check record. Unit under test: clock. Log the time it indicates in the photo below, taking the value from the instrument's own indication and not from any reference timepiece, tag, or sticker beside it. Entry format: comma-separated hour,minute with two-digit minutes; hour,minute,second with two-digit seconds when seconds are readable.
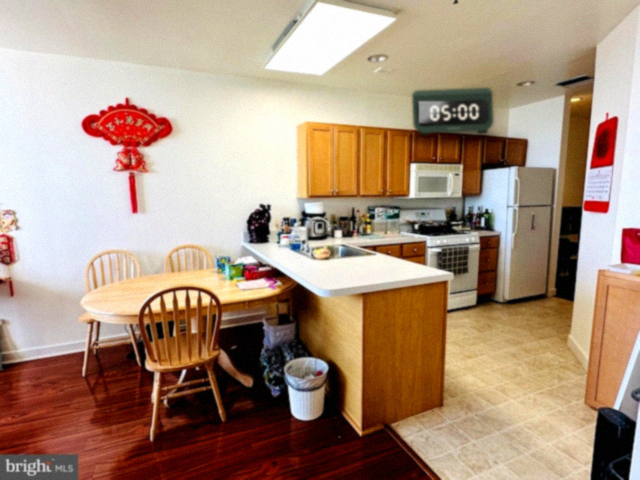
5,00
